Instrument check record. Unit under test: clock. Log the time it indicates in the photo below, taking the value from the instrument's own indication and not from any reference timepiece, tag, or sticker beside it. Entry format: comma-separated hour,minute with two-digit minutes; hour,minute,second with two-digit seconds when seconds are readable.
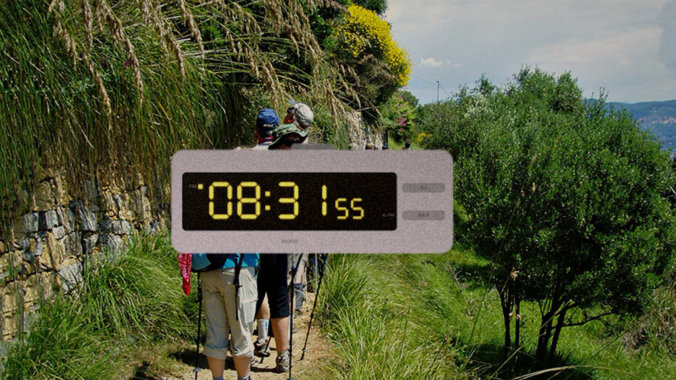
8,31,55
